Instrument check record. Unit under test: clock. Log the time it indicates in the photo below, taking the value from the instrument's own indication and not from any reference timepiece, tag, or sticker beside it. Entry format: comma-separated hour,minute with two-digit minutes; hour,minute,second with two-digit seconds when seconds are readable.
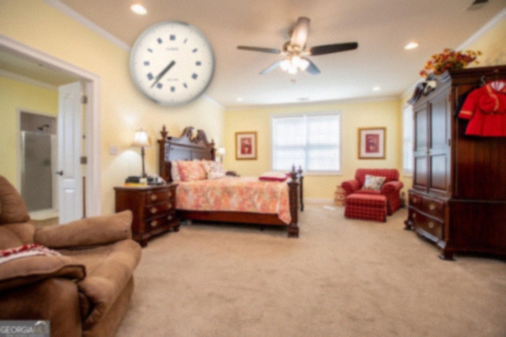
7,37
